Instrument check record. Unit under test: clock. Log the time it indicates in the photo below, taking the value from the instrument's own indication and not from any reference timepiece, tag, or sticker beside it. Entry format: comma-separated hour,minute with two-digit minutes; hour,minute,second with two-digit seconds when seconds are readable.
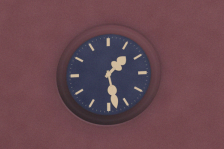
1,28
